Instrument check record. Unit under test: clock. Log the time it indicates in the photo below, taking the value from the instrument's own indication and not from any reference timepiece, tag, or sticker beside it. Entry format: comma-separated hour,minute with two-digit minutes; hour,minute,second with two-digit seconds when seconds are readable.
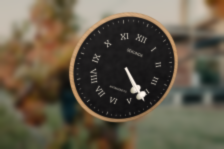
4,21
